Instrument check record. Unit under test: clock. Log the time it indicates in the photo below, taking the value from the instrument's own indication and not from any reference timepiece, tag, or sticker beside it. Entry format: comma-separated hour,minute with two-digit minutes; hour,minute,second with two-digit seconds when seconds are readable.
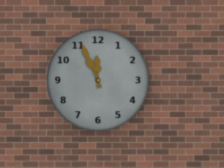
11,56
